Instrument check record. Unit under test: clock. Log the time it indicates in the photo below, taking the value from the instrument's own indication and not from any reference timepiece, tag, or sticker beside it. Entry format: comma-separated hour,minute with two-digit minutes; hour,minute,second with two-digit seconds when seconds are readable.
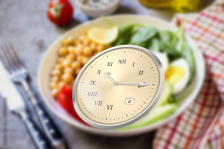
10,15
